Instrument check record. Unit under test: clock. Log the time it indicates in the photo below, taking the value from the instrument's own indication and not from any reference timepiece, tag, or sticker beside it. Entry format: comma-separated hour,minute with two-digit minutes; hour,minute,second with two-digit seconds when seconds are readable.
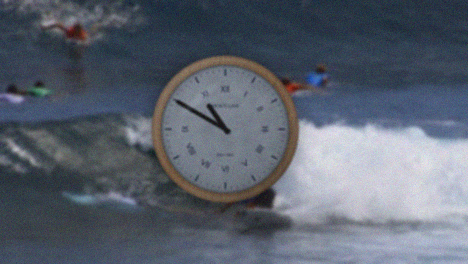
10,50
